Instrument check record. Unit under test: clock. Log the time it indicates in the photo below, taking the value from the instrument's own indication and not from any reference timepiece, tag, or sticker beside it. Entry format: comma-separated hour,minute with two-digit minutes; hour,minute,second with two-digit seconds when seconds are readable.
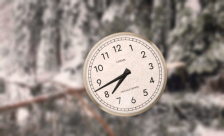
7,43
